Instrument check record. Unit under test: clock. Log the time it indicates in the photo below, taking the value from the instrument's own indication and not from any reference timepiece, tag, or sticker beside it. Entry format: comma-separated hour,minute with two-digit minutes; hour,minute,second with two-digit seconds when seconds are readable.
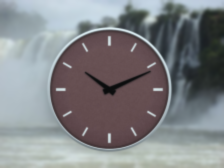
10,11
